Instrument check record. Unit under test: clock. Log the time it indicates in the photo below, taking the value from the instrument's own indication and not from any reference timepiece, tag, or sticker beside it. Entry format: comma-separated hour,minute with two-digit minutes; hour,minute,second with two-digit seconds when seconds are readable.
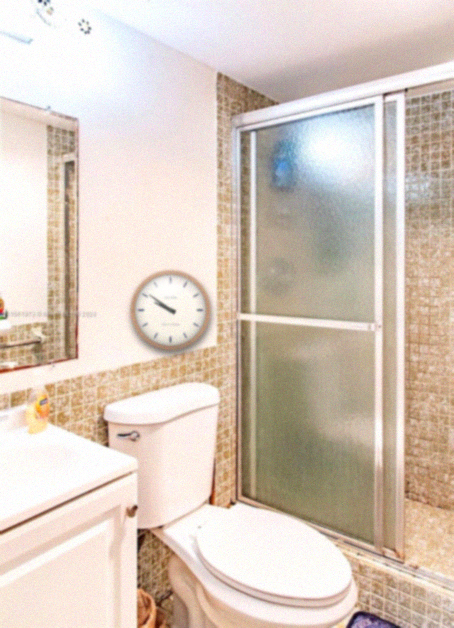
9,51
